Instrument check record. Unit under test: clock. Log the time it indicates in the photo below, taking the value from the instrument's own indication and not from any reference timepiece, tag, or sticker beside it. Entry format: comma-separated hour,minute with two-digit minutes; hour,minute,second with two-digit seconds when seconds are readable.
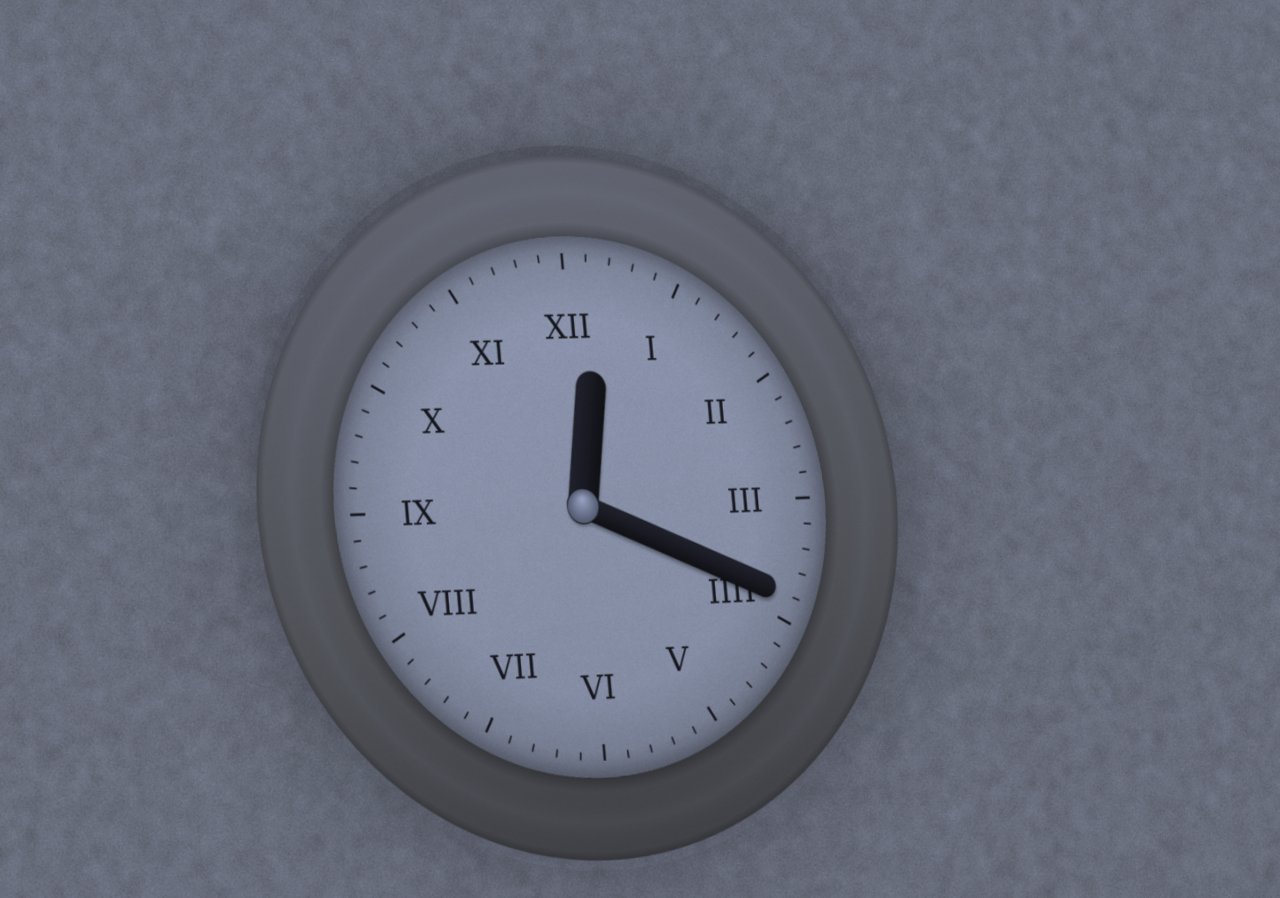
12,19
